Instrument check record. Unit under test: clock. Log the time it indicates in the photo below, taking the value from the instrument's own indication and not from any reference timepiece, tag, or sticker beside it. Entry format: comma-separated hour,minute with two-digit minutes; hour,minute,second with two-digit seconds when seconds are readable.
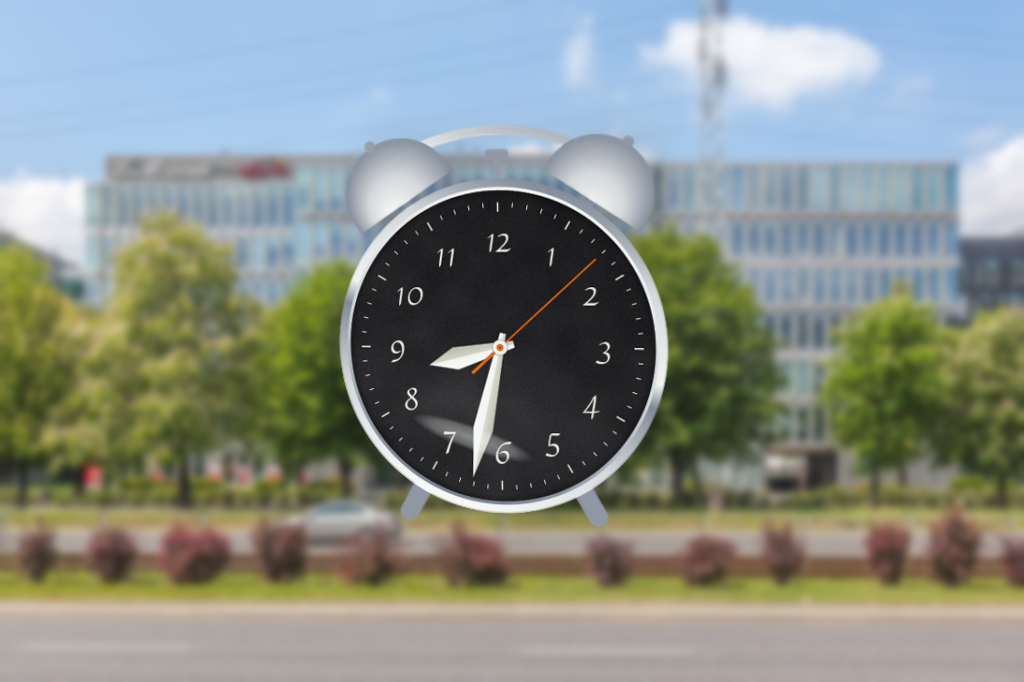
8,32,08
